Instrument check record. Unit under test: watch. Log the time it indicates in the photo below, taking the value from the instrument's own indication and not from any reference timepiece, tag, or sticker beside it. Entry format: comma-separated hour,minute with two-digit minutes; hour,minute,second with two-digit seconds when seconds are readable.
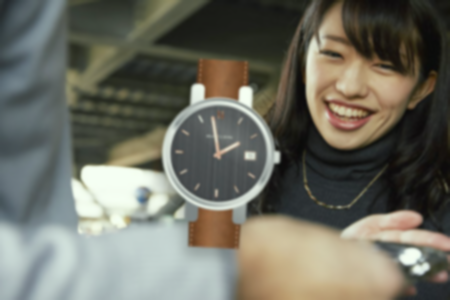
1,58
